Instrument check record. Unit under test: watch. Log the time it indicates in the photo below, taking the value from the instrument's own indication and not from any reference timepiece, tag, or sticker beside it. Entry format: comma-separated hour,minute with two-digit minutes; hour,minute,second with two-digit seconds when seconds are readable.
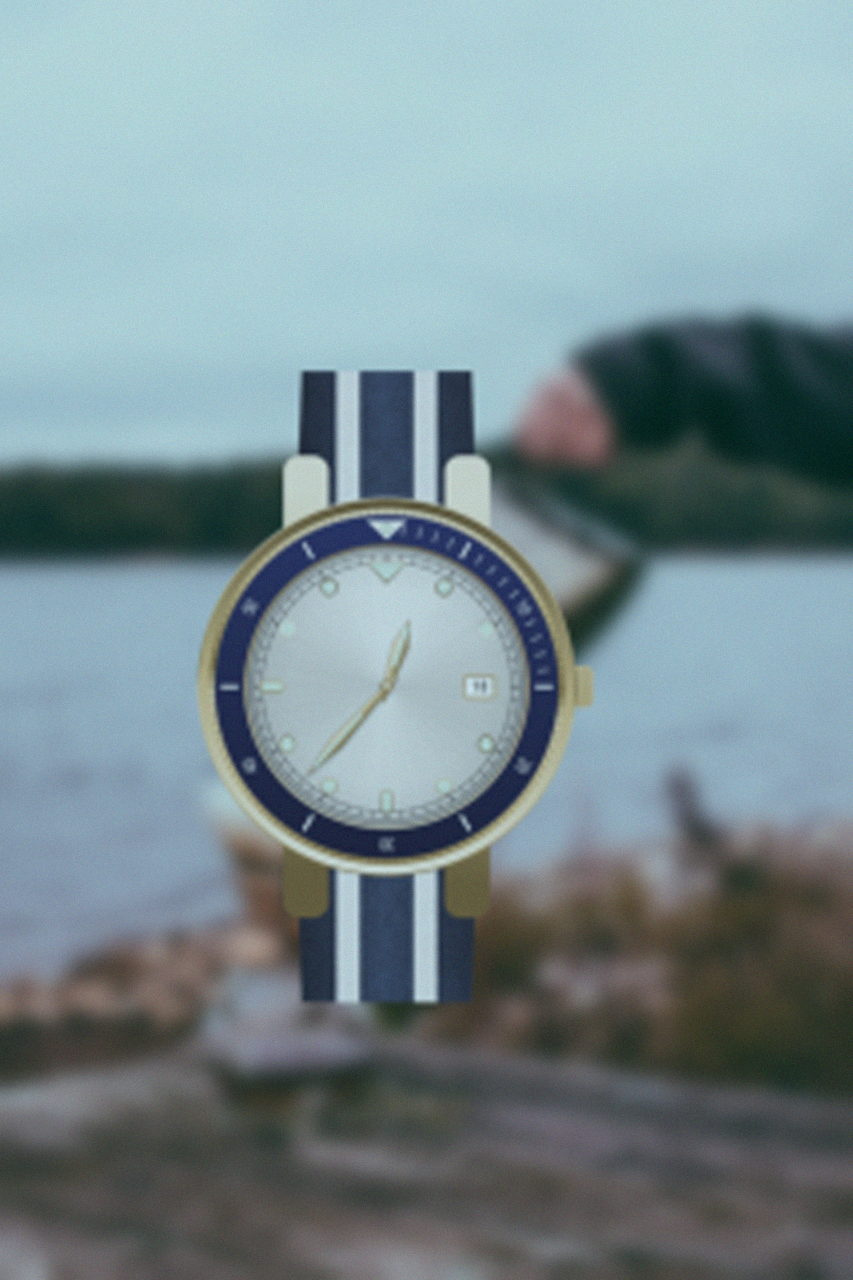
12,37
